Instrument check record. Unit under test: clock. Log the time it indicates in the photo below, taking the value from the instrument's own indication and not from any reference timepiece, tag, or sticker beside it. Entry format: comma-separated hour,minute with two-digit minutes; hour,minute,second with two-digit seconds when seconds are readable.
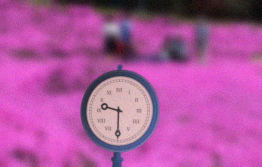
9,30
